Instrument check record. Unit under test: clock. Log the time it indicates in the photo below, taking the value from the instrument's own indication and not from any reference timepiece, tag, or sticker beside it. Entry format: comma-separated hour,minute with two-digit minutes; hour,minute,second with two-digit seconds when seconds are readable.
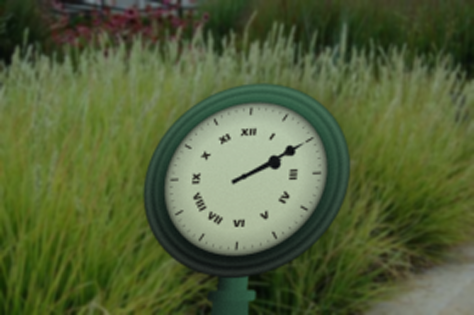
2,10
